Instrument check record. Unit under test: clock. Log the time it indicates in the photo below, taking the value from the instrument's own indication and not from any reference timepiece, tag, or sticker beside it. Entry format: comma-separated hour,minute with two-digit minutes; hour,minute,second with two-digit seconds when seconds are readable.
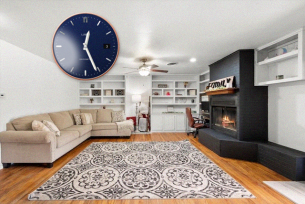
12,26
